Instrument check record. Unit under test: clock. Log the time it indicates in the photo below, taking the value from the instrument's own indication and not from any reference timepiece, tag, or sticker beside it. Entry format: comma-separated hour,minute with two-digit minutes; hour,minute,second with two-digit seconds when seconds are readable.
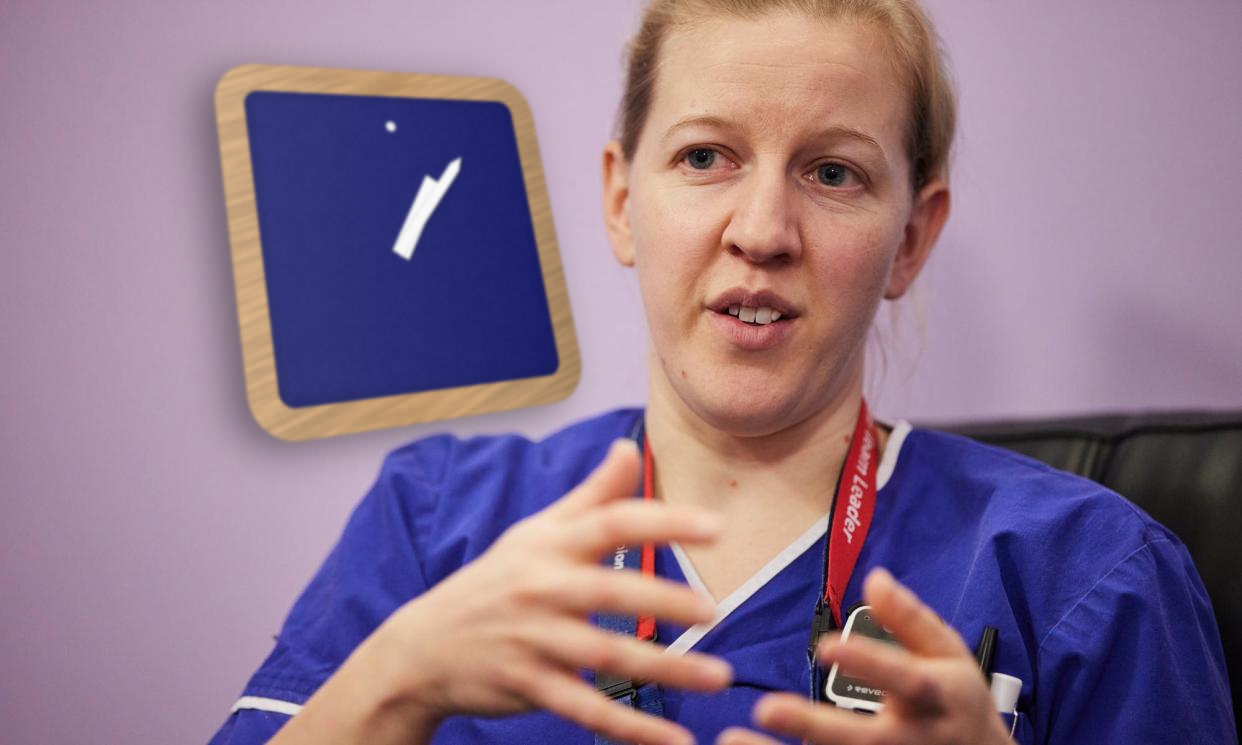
1,07
